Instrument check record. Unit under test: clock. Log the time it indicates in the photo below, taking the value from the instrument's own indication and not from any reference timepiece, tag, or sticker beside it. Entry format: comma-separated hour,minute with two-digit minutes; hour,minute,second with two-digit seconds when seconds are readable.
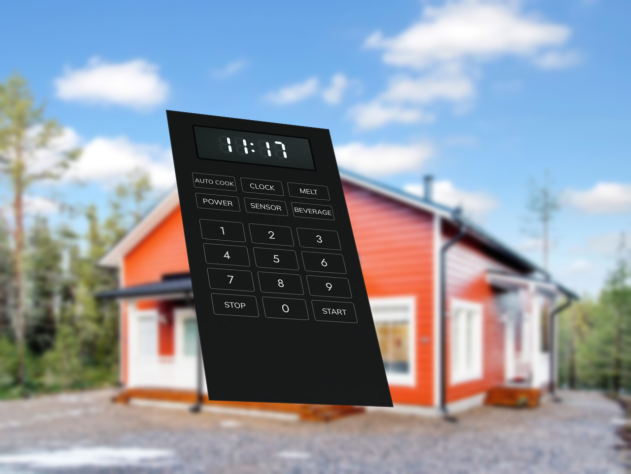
11,17
